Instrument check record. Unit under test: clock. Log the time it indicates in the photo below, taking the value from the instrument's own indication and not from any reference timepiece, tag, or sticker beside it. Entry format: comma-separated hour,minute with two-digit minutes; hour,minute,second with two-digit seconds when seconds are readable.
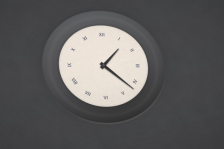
1,22
